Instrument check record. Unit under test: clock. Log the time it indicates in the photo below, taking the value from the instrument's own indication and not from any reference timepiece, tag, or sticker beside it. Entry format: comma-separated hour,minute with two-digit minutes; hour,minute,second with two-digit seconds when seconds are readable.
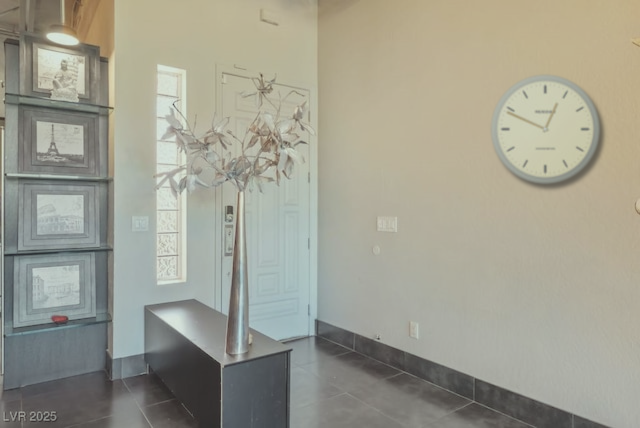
12,49
